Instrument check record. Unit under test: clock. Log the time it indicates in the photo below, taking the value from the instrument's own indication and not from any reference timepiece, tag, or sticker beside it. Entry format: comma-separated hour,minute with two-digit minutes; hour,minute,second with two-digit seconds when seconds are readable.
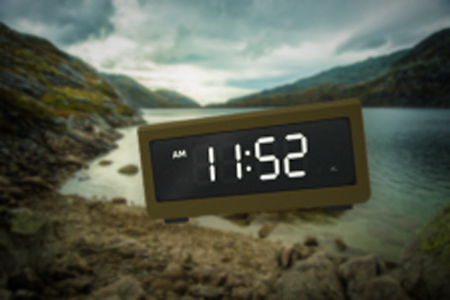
11,52
